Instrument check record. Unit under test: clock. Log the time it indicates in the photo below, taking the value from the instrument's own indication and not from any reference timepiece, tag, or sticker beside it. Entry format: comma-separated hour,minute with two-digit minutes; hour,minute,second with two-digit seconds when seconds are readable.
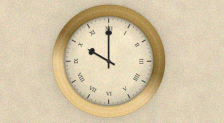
10,00
